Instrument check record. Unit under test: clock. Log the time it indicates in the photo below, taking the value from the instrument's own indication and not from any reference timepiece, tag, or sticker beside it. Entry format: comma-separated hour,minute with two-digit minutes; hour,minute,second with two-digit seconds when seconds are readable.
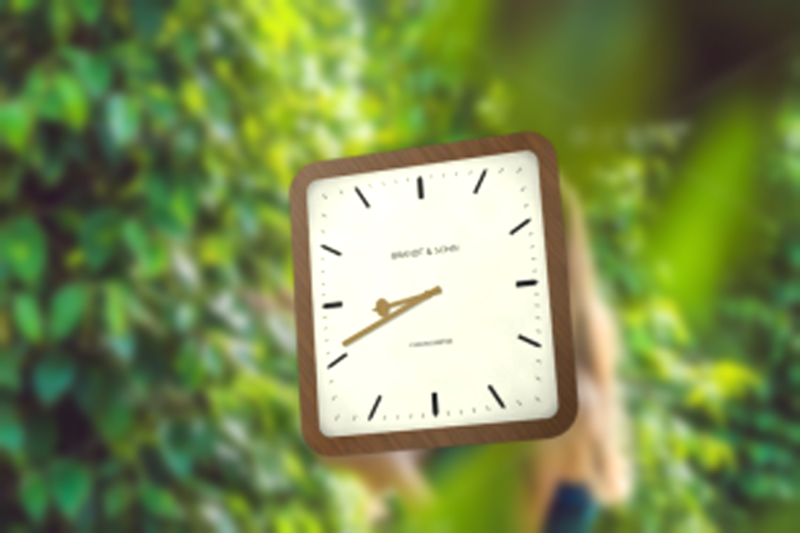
8,41
